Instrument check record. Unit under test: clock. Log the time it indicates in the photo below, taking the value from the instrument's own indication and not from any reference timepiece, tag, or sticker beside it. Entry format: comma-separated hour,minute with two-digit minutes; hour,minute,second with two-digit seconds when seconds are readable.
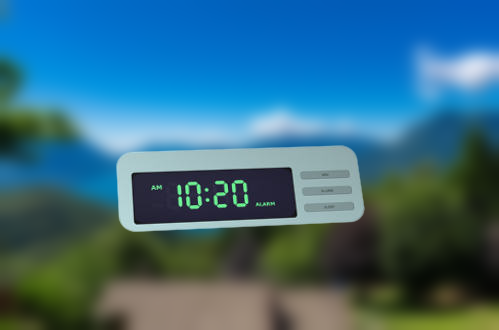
10,20
